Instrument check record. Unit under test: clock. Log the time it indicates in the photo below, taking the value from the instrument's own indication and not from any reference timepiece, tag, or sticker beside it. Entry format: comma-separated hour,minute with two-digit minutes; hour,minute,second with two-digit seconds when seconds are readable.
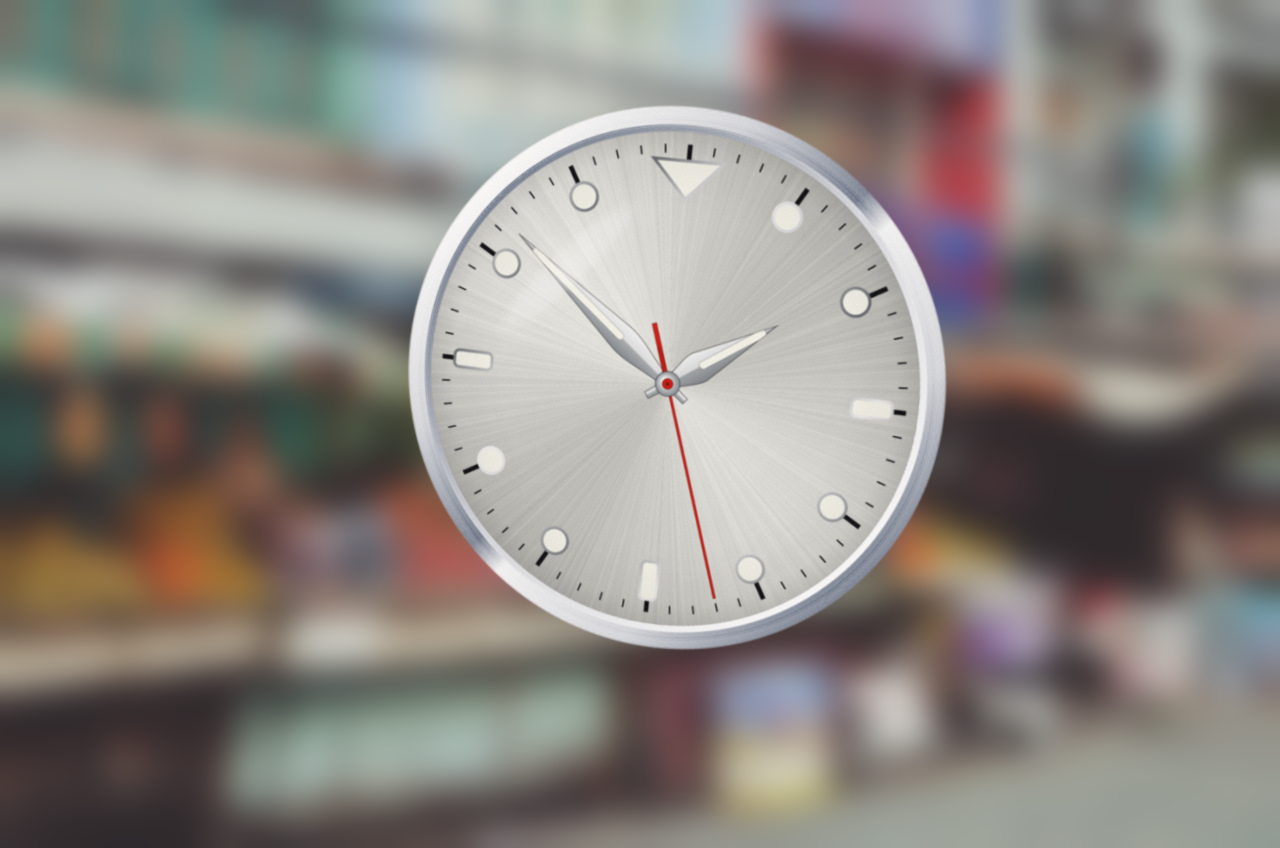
1,51,27
